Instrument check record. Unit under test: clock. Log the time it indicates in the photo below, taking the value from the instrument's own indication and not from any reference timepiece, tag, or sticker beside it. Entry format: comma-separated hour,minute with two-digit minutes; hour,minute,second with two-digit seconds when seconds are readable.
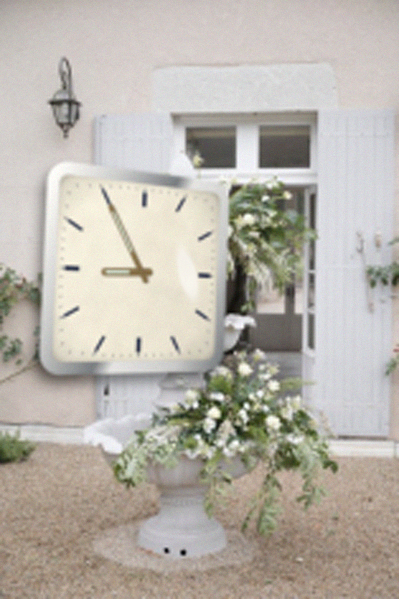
8,55
